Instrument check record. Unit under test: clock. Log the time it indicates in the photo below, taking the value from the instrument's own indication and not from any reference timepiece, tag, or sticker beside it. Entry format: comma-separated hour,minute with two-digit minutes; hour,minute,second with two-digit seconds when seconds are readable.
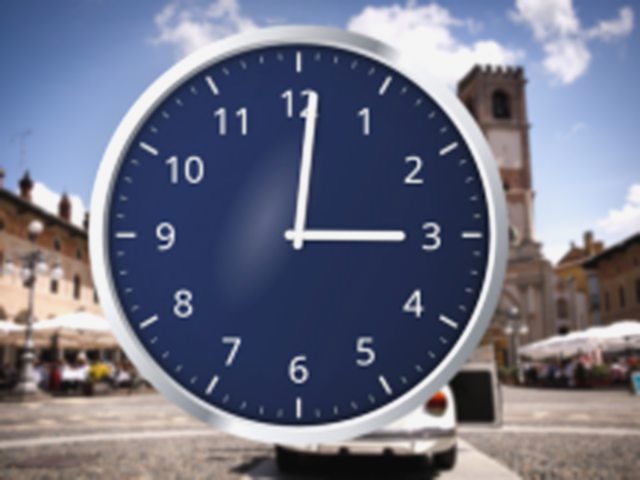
3,01
